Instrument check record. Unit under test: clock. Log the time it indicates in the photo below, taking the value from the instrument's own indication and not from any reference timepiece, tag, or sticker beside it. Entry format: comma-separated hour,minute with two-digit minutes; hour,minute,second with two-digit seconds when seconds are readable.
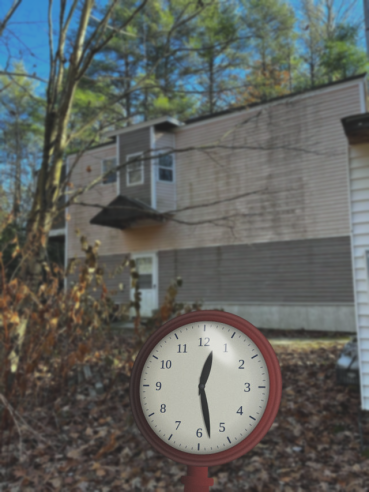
12,28
